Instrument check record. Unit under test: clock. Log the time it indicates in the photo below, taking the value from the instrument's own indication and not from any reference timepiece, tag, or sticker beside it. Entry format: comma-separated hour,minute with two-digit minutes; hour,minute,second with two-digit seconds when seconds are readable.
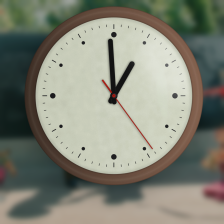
12,59,24
